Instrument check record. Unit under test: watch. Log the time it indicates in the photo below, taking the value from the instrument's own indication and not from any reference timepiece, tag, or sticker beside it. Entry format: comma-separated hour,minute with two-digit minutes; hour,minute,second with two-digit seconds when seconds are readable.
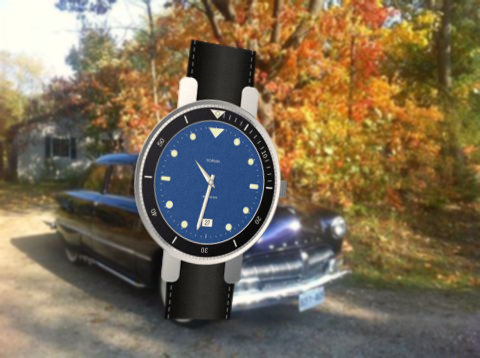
10,32
